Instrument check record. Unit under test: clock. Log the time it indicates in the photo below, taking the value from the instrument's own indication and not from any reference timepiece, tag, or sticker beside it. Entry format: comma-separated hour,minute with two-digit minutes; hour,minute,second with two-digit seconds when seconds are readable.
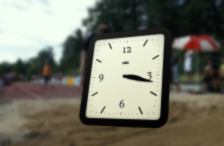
3,17
